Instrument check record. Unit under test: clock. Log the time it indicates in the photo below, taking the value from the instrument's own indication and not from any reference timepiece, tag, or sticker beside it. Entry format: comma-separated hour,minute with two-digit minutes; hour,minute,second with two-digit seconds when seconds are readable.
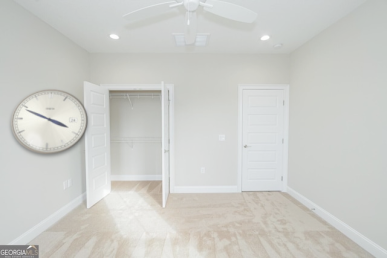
3,49
